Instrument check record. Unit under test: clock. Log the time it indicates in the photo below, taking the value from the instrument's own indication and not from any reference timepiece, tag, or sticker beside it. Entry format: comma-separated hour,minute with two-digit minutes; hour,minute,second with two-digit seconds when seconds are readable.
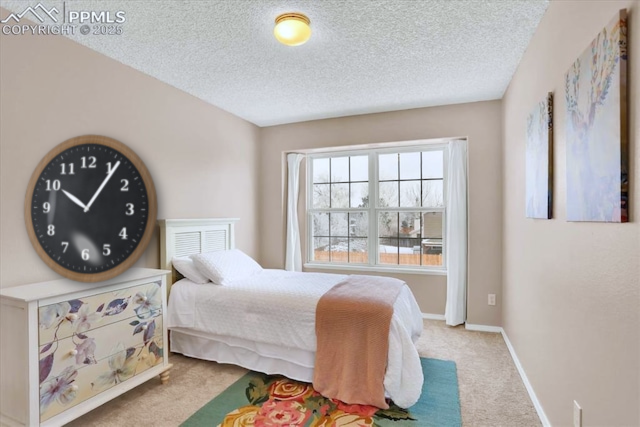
10,06
